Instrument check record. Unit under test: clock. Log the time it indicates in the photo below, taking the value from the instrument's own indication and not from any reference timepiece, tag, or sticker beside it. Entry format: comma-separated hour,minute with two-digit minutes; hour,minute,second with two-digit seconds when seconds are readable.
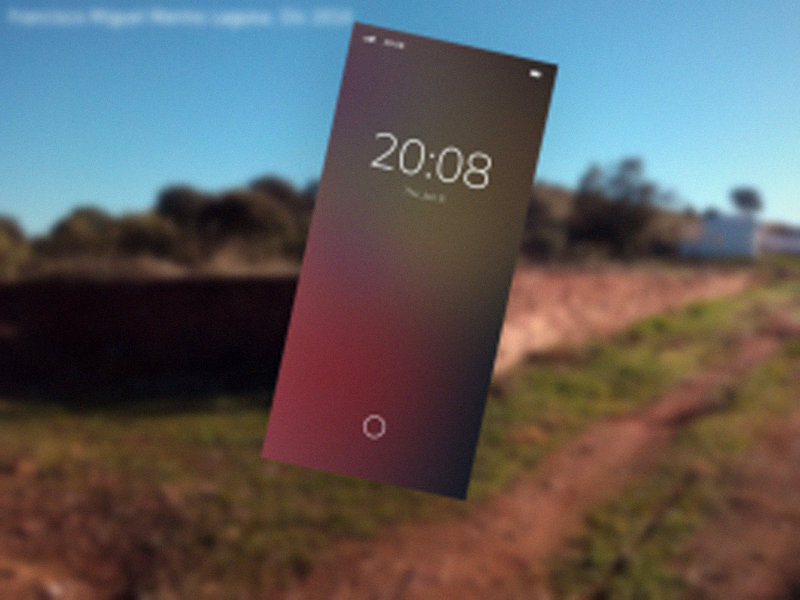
20,08
